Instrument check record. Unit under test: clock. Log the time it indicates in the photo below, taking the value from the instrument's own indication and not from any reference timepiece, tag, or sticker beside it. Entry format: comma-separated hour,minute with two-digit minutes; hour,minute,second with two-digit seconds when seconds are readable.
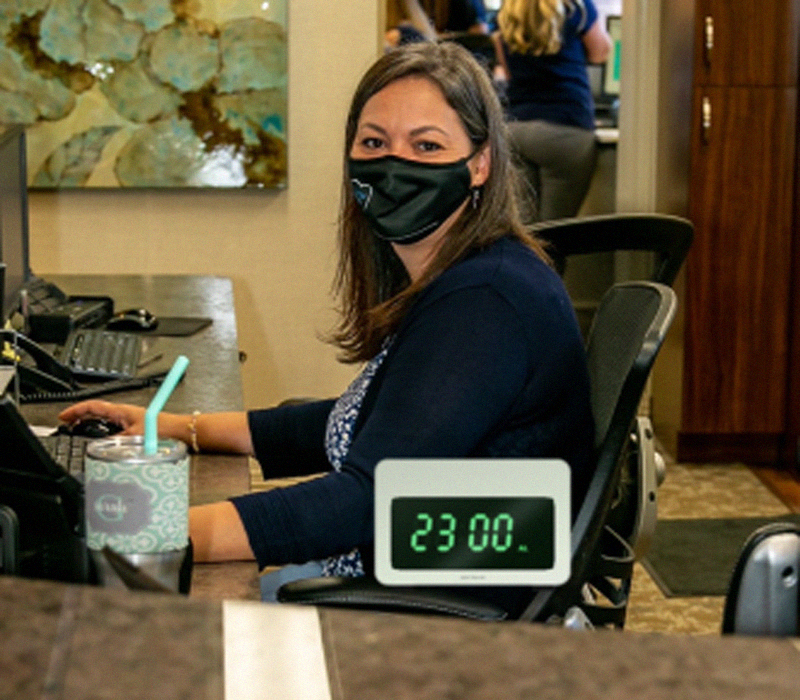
23,00
